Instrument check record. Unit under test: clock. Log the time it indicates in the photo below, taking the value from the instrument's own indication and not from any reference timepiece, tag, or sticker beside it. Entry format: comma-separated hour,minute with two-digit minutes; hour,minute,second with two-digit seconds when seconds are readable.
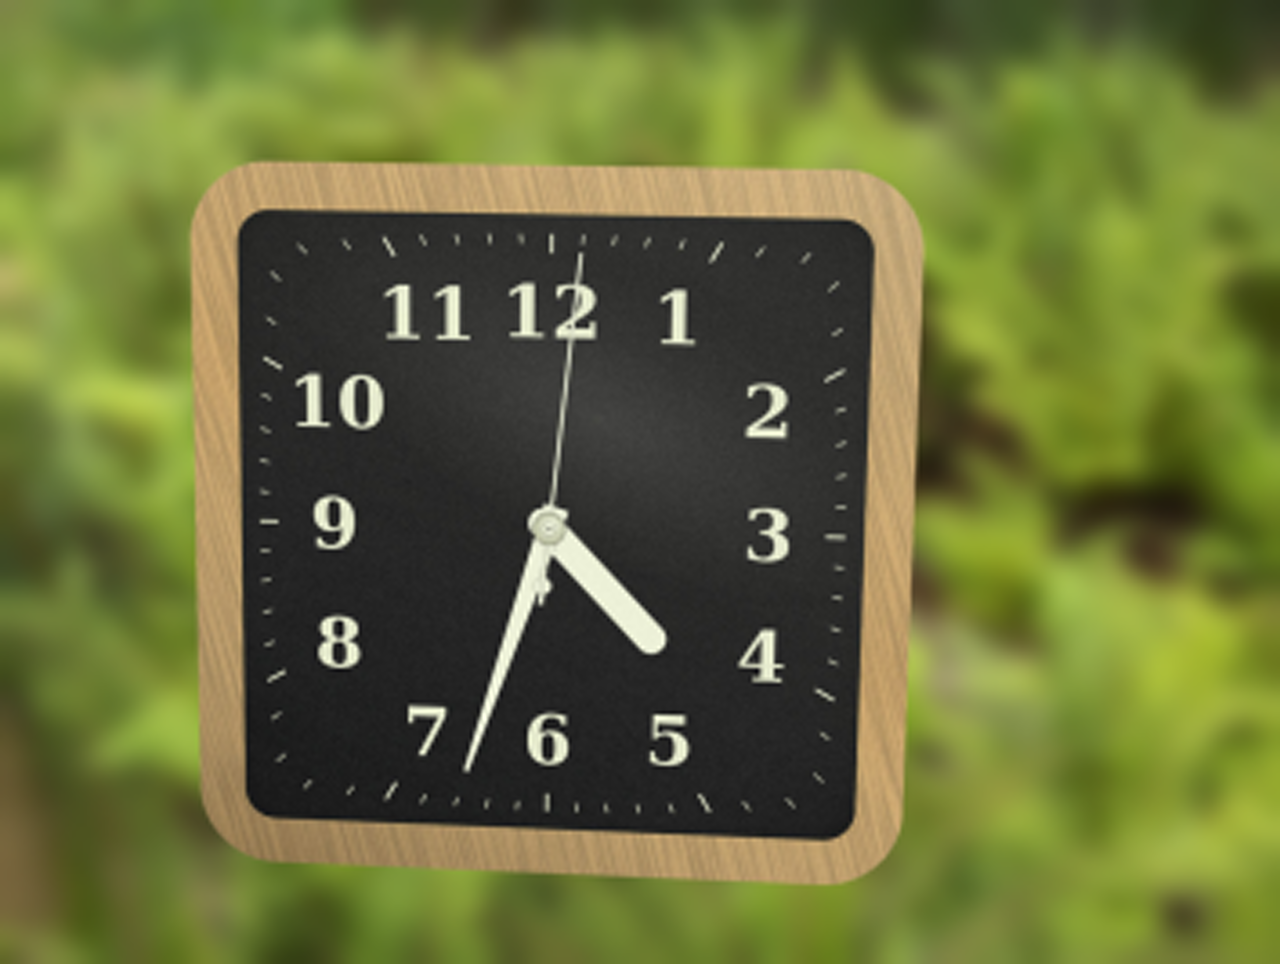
4,33,01
